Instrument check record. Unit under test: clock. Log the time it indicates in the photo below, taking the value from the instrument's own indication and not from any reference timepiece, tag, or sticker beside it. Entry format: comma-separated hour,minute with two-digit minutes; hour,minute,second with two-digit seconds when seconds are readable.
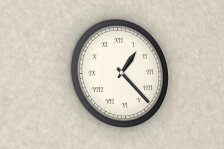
1,23
